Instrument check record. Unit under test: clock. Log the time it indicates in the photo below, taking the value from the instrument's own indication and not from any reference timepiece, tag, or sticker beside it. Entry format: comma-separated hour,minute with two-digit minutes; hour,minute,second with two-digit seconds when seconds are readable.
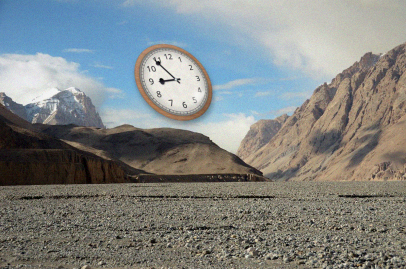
8,54
